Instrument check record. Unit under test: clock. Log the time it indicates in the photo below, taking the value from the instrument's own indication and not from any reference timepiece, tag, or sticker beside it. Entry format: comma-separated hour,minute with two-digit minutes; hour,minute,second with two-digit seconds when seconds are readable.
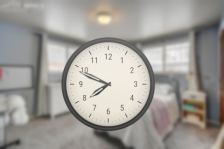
7,49
